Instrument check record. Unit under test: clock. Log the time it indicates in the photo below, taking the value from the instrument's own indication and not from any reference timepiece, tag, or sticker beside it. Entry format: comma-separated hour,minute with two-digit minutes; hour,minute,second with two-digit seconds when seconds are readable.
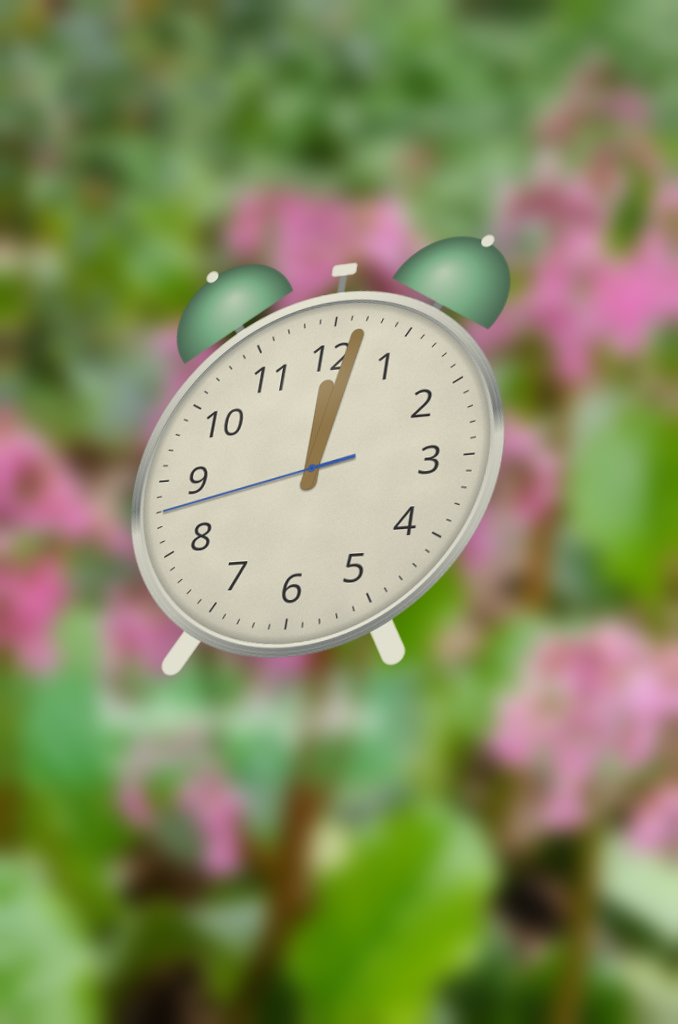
12,01,43
